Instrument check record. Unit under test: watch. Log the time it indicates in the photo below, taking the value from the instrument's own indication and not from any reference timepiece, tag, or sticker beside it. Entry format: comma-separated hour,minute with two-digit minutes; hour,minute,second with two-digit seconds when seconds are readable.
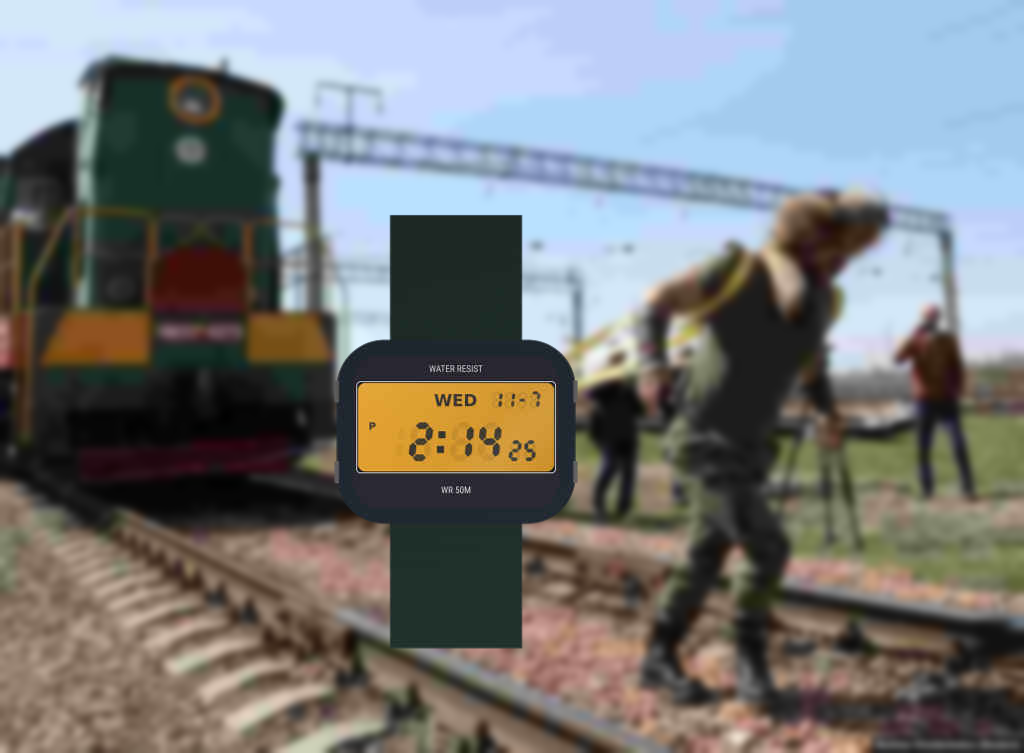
2,14,25
